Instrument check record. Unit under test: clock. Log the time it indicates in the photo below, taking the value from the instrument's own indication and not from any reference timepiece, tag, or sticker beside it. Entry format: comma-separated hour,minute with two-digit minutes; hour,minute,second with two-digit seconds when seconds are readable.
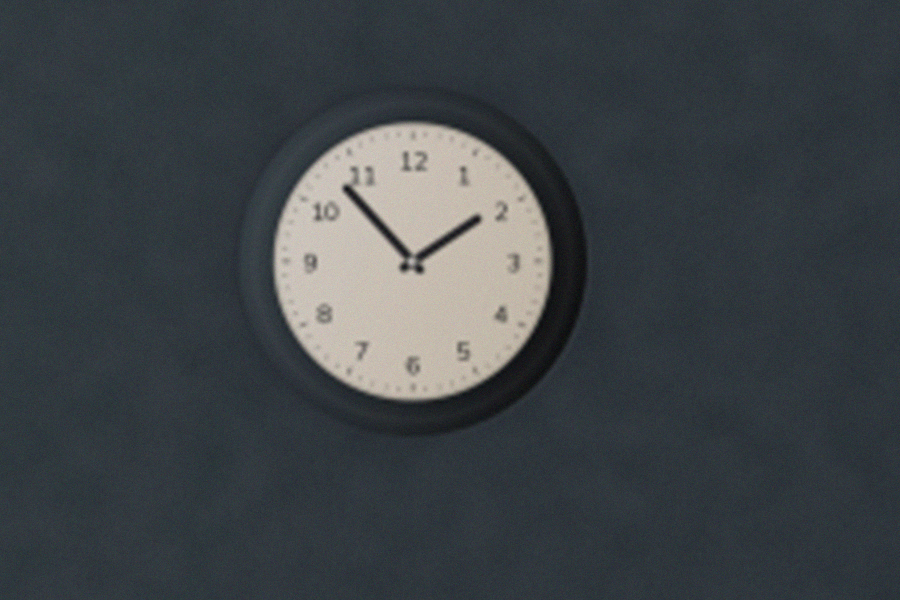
1,53
